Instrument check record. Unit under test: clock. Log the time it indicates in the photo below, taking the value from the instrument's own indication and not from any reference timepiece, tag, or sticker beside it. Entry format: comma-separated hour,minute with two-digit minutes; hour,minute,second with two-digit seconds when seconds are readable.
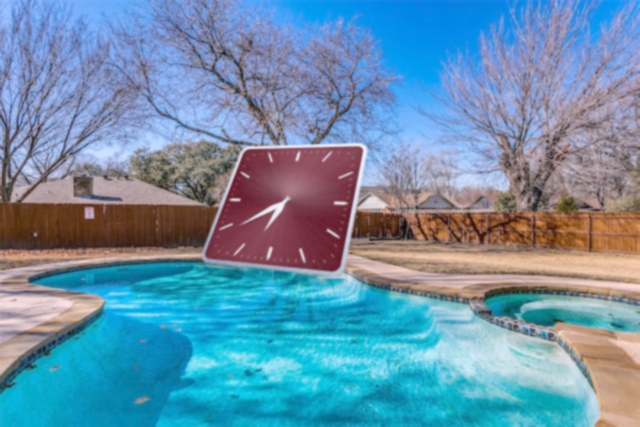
6,39
